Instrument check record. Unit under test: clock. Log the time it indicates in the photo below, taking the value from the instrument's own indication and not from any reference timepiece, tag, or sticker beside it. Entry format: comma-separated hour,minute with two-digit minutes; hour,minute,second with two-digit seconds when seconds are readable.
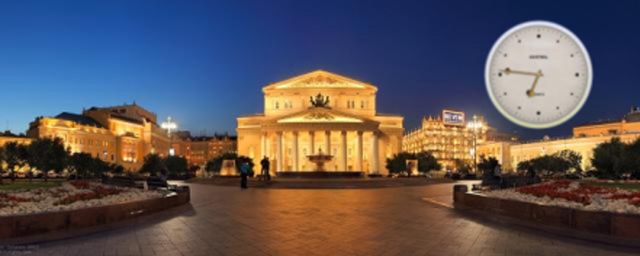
6,46
